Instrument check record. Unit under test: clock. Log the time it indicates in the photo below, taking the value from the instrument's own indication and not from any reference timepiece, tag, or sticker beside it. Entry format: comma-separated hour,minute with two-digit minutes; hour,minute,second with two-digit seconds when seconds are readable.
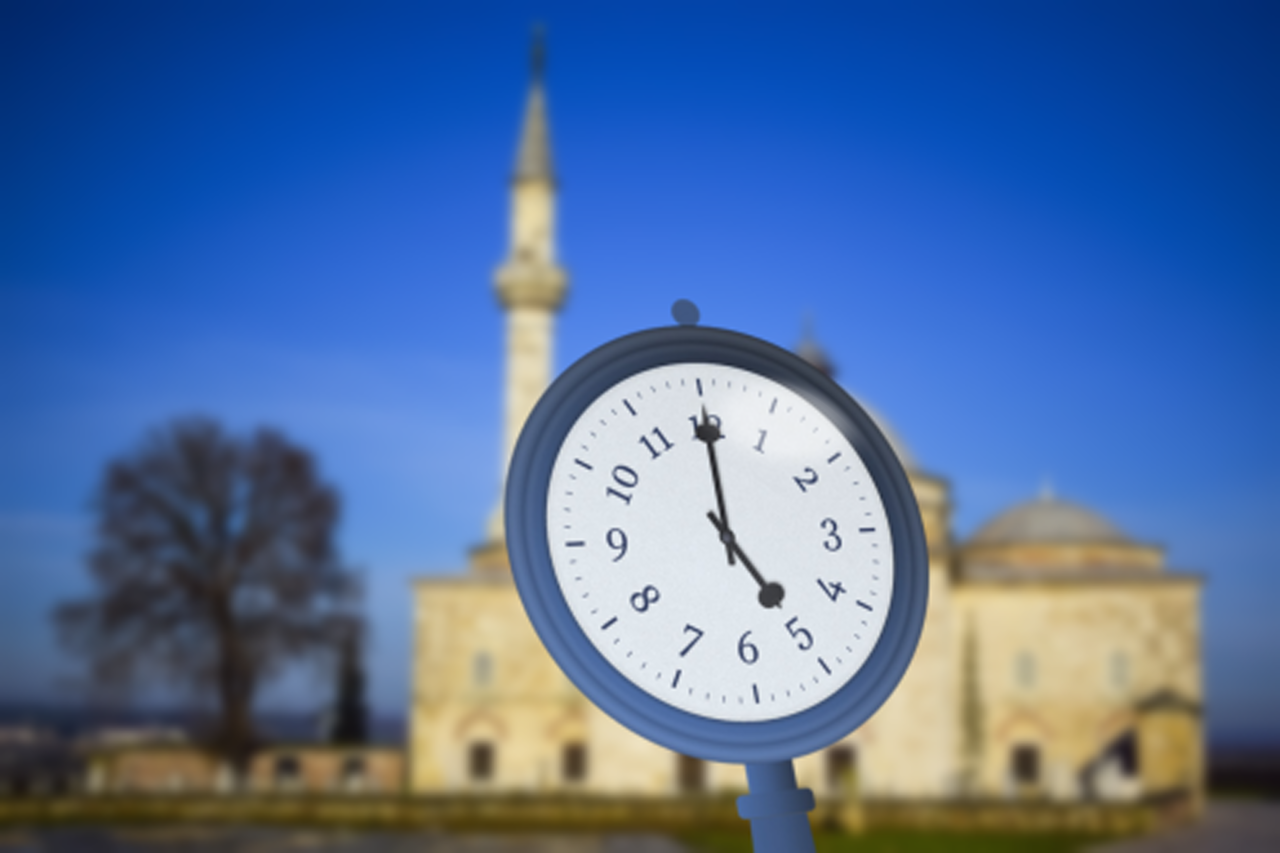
5,00
